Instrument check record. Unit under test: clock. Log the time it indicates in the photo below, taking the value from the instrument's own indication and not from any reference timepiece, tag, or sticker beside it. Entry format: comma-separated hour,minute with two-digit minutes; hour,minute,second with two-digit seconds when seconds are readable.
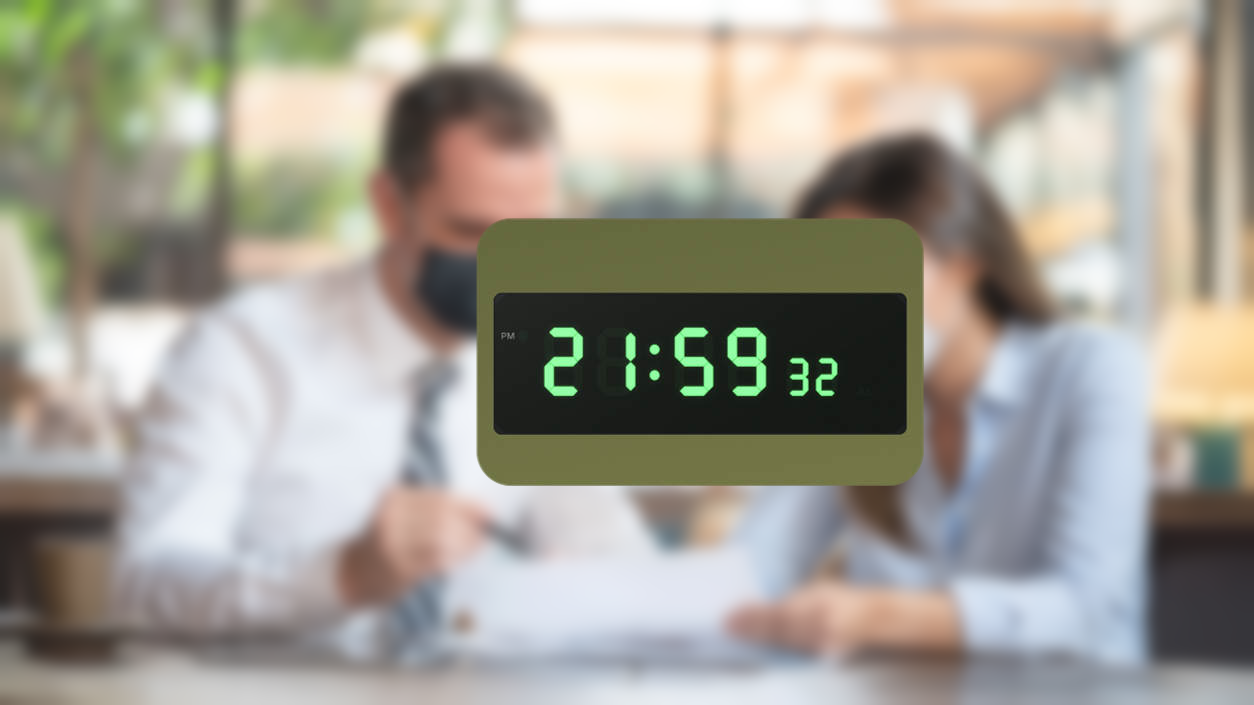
21,59,32
